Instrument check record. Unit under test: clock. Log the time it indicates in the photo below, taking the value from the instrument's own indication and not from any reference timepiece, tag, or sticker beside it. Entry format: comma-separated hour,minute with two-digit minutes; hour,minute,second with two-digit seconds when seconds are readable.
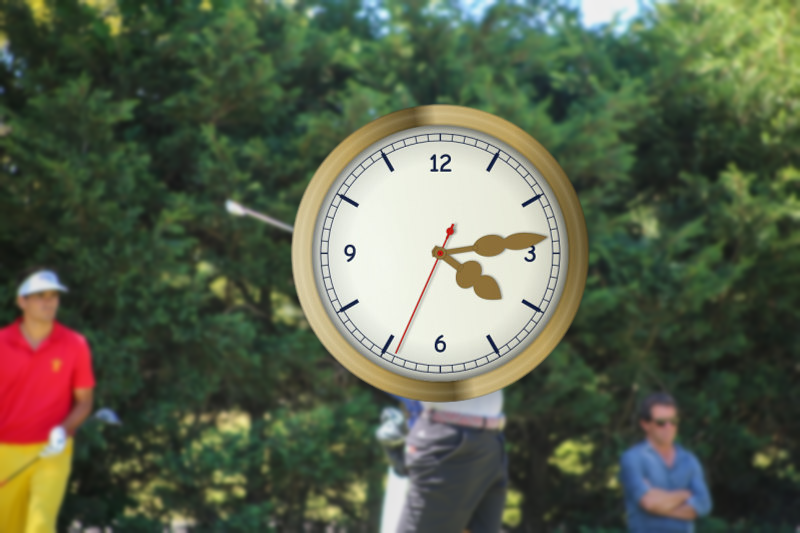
4,13,34
